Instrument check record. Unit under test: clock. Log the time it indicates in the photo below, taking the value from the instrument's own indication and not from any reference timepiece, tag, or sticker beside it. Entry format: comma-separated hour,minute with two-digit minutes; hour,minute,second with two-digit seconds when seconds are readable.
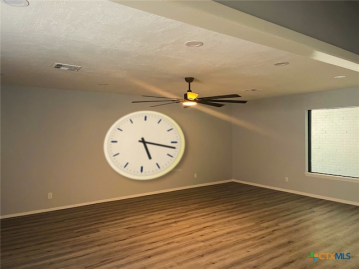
5,17
